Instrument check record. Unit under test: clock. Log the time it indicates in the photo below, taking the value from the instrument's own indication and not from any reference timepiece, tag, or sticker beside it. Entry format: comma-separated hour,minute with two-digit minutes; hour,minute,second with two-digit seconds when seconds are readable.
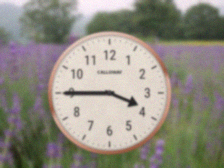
3,45
